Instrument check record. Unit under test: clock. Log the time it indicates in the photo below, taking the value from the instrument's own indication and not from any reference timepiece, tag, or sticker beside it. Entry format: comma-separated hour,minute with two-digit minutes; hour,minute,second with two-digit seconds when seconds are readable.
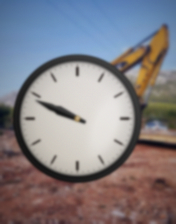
9,49
